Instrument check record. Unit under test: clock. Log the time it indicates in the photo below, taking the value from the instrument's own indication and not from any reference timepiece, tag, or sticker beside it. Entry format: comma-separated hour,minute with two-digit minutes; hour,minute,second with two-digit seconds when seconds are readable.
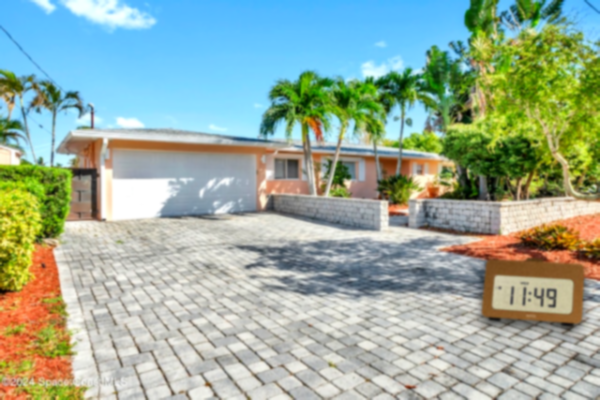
11,49
